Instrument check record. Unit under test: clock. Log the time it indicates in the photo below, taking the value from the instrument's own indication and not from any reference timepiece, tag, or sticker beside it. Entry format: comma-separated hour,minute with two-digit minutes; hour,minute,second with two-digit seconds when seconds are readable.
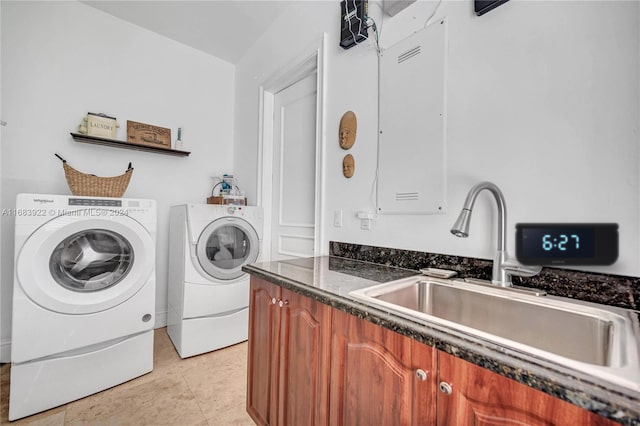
6,27
